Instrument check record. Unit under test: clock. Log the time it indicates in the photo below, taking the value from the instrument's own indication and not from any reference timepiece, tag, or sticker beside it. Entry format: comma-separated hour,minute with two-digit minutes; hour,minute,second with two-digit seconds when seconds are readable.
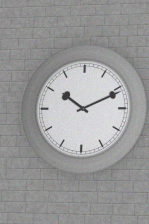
10,11
